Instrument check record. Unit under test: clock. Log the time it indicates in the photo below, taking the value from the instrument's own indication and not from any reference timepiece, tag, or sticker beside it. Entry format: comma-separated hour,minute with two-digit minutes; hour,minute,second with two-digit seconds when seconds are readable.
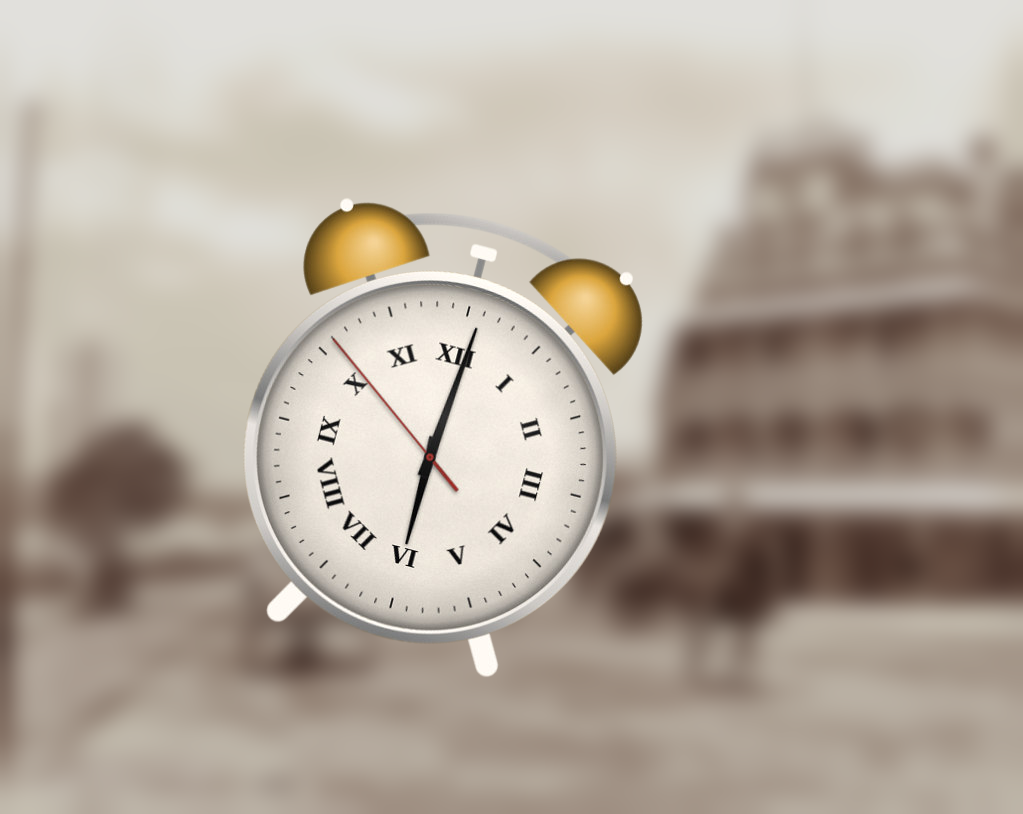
6,00,51
